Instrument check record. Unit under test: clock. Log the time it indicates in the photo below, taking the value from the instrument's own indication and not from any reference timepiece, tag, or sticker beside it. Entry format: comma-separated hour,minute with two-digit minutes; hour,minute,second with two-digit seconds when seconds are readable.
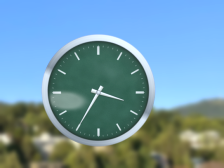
3,35
